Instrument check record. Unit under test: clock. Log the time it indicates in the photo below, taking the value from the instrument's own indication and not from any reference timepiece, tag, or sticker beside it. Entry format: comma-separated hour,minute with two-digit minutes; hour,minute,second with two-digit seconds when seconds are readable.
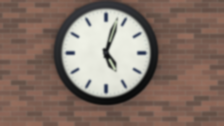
5,03
